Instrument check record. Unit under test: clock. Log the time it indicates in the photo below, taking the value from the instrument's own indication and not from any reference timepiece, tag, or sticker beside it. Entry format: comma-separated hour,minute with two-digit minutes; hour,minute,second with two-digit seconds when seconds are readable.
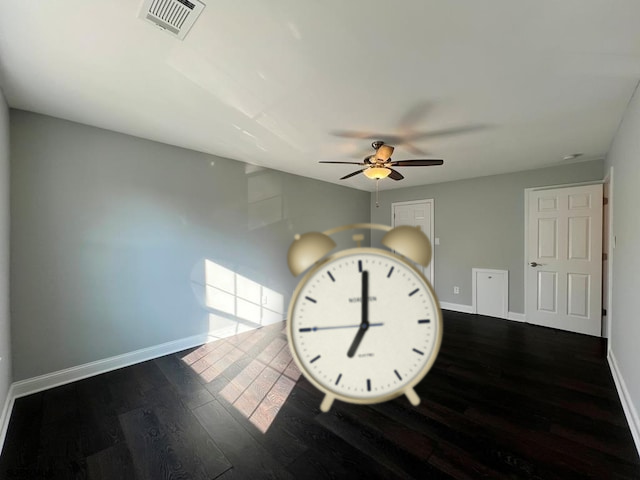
7,00,45
